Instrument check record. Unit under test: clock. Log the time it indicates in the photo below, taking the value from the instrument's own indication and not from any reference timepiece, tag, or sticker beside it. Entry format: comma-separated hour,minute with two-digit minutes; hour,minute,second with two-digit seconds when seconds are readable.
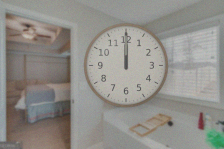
12,00
